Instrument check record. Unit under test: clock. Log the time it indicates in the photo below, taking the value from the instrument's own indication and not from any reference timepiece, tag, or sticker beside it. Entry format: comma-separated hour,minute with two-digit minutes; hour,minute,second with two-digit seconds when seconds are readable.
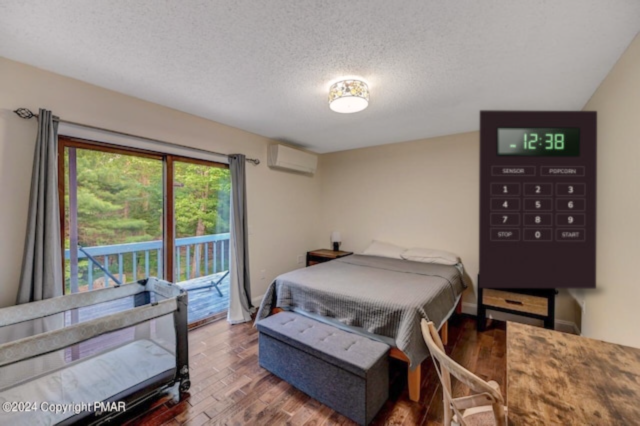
12,38
